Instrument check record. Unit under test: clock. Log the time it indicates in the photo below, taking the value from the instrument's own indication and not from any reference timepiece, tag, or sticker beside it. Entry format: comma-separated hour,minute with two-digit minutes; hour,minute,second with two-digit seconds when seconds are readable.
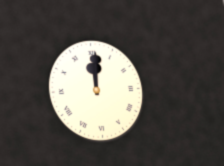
12,01
